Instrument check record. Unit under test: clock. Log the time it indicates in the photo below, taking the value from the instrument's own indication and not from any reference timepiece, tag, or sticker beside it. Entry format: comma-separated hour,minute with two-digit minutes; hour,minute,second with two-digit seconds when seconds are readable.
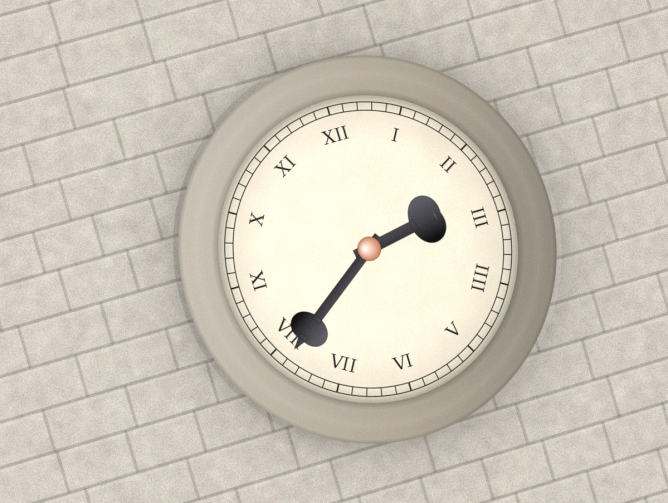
2,39
